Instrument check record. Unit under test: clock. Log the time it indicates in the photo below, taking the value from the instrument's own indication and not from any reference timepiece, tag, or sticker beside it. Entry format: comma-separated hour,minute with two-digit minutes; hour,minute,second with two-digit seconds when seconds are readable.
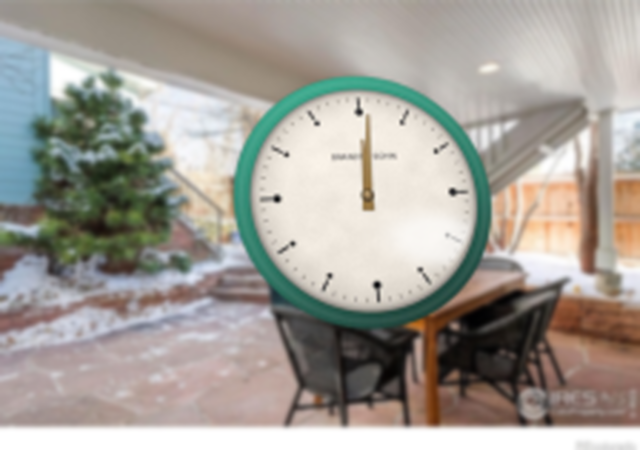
12,01
